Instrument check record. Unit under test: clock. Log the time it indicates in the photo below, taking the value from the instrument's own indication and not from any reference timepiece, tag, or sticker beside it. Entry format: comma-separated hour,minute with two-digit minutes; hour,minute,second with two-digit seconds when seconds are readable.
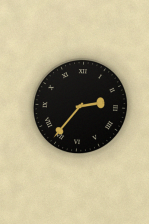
2,36
